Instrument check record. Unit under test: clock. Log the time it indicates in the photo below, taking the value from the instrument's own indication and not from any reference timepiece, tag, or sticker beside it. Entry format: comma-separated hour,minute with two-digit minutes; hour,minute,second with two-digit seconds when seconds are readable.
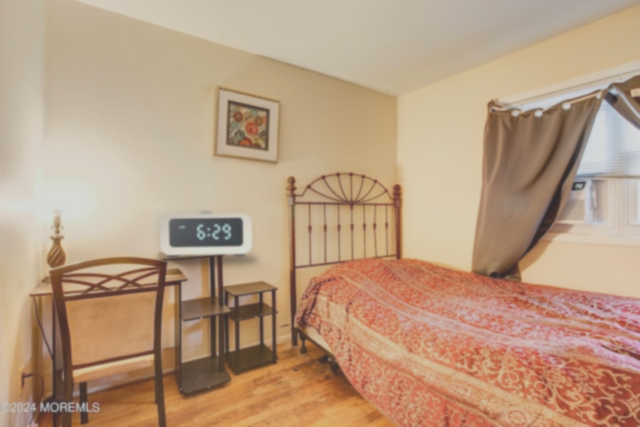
6,29
